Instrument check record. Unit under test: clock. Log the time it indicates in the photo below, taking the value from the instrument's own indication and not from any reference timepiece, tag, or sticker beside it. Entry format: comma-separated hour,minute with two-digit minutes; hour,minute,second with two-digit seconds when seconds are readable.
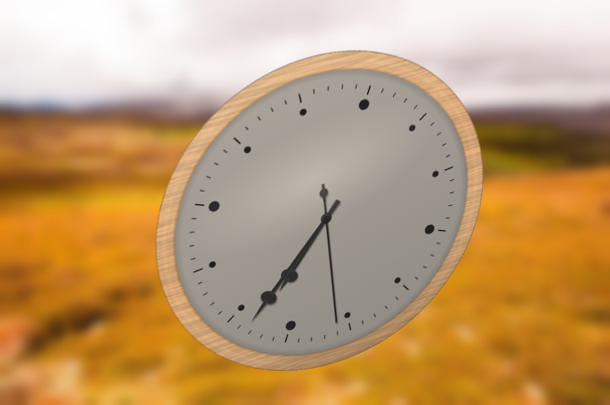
6,33,26
